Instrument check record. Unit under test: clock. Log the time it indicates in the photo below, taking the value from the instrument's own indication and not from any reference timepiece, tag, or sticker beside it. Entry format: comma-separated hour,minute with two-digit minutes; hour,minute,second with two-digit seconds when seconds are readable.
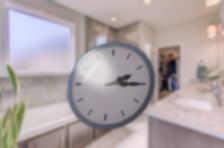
2,15
